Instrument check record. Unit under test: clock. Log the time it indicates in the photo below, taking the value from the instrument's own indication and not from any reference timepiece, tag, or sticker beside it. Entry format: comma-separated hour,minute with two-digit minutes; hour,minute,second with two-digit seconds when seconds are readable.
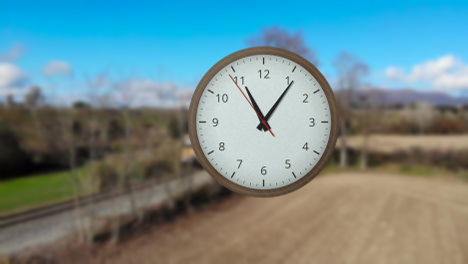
11,05,54
